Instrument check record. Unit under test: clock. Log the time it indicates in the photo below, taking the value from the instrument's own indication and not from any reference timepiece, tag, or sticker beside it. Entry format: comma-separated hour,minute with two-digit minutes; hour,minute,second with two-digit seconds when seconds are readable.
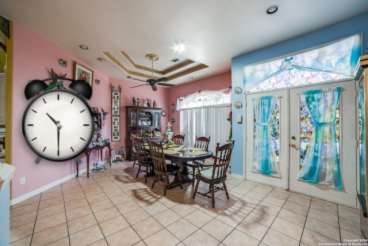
10,30
